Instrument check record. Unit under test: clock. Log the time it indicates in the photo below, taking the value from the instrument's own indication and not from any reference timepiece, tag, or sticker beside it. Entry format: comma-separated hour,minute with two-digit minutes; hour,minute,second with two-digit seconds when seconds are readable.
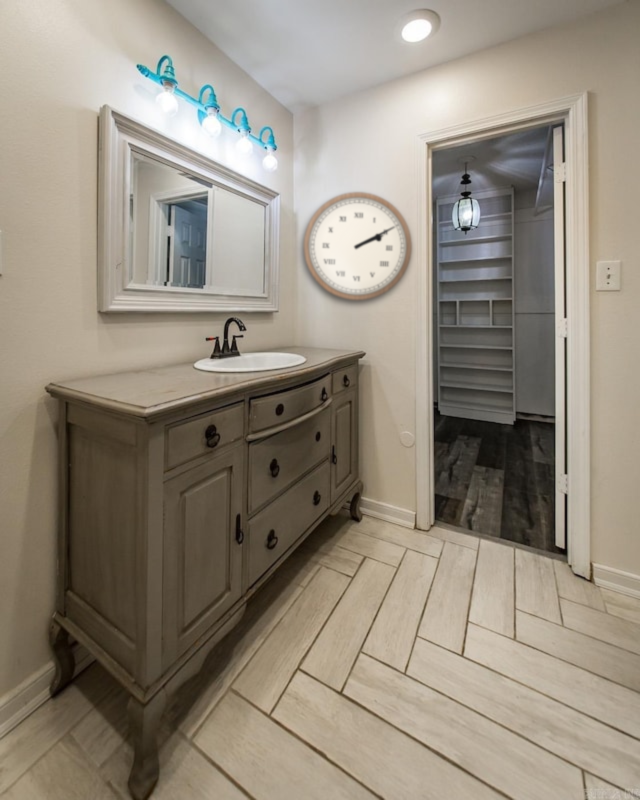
2,10
